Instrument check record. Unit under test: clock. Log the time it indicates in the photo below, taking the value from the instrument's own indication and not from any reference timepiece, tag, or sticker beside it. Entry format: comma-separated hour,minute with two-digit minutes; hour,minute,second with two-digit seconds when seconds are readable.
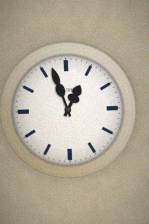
12,57
